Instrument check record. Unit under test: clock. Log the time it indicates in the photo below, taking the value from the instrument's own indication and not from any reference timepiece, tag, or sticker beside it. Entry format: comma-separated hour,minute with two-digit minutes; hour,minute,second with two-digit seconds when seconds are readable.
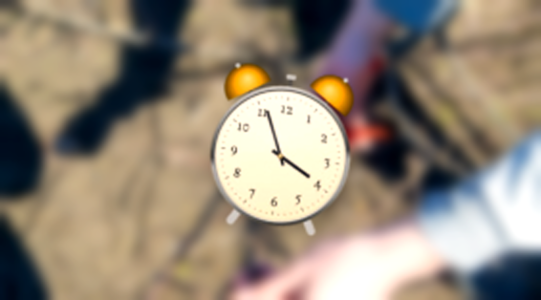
3,56
